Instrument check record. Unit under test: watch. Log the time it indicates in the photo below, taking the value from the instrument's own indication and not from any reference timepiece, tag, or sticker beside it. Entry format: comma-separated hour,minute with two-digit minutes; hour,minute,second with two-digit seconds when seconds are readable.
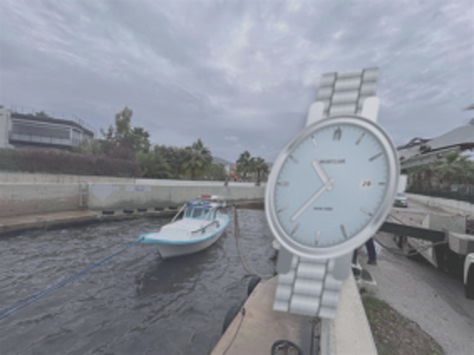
10,37
